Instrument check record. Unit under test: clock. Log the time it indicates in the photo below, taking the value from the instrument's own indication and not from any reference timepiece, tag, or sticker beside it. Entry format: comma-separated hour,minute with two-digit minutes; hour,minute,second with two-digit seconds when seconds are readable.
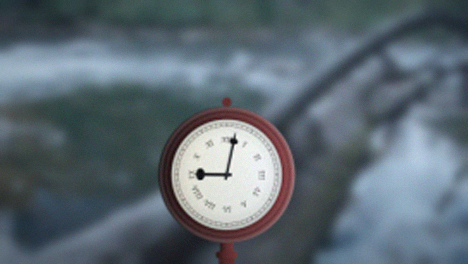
9,02
